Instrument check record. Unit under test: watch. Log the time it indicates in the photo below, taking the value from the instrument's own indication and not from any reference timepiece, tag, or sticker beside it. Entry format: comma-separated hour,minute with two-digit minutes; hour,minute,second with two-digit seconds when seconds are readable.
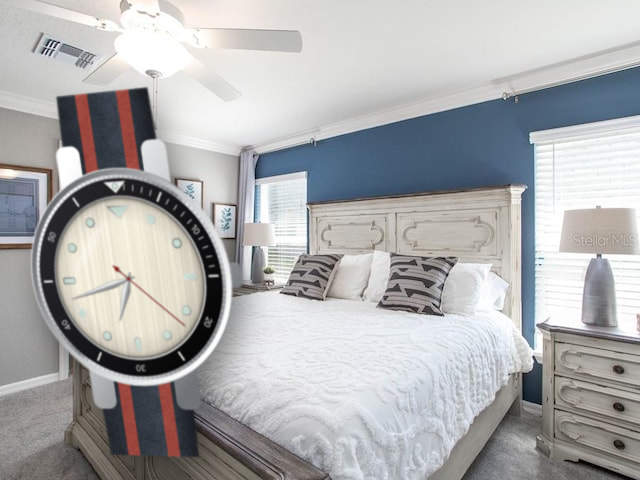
6,42,22
